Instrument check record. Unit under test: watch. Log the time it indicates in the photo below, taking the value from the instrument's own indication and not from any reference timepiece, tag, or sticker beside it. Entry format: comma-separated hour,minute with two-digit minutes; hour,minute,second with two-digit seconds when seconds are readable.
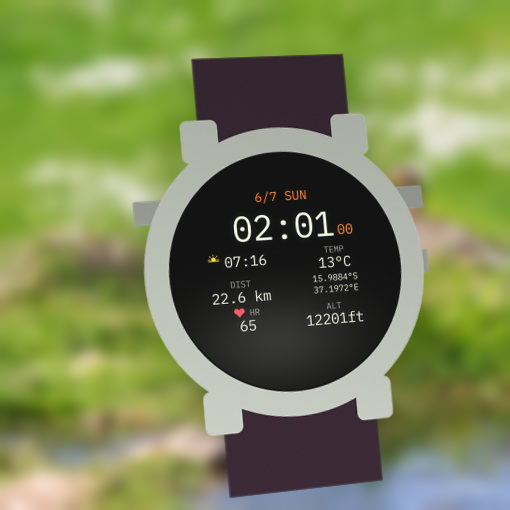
2,01,00
